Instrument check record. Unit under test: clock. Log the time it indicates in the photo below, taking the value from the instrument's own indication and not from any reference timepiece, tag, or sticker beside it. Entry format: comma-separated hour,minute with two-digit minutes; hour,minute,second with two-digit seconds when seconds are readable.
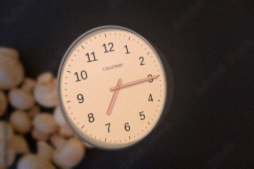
7,15
